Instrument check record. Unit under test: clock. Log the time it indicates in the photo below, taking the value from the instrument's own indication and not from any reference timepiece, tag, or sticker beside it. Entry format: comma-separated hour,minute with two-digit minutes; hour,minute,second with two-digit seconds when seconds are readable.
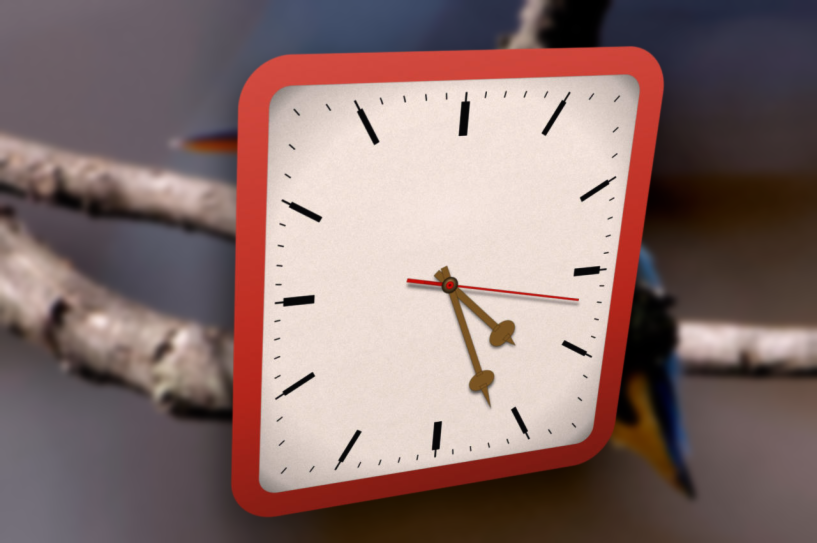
4,26,17
